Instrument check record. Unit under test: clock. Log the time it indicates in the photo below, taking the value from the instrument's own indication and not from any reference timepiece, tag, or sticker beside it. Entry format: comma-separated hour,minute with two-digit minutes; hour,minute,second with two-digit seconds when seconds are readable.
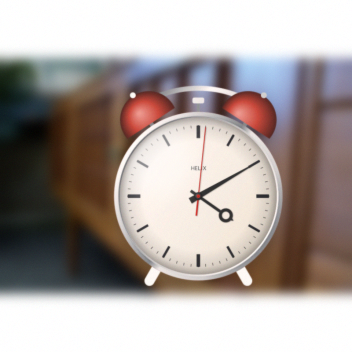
4,10,01
